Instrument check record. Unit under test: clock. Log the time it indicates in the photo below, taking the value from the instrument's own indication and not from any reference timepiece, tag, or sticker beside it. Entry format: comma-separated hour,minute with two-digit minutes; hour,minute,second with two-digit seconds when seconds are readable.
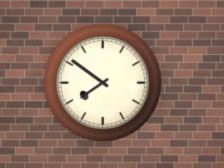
7,51
